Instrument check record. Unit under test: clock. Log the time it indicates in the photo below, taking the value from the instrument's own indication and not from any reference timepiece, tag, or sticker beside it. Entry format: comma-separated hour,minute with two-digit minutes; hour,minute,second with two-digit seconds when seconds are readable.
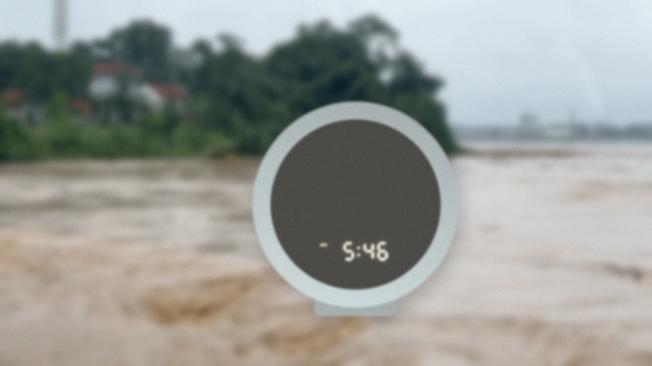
5,46
